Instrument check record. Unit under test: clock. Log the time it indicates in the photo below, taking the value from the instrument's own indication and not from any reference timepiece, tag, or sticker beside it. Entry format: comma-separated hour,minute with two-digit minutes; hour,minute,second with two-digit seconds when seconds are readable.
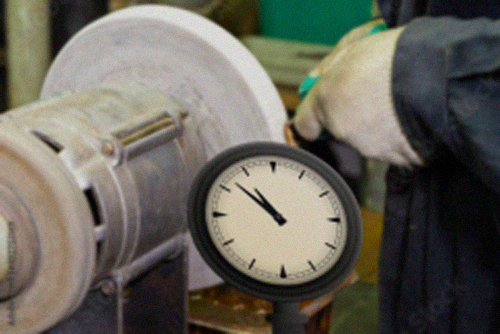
10,52
